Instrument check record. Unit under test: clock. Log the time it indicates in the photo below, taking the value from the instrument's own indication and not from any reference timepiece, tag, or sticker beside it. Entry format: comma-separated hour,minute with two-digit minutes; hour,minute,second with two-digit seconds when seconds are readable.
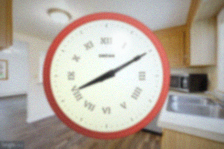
8,10
